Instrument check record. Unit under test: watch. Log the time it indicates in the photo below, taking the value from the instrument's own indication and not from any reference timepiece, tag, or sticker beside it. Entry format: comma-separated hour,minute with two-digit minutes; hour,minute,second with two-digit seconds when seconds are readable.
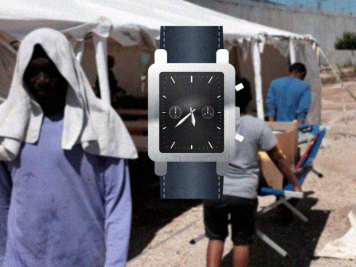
5,38
